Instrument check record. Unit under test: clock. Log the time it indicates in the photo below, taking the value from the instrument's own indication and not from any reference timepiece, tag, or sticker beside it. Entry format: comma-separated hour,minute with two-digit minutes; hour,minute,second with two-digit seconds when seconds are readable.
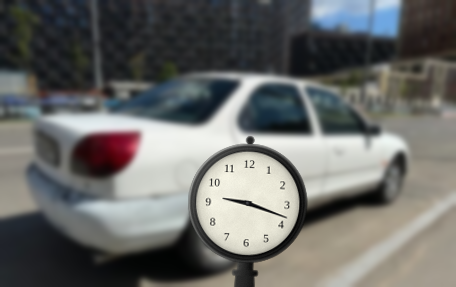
9,18
